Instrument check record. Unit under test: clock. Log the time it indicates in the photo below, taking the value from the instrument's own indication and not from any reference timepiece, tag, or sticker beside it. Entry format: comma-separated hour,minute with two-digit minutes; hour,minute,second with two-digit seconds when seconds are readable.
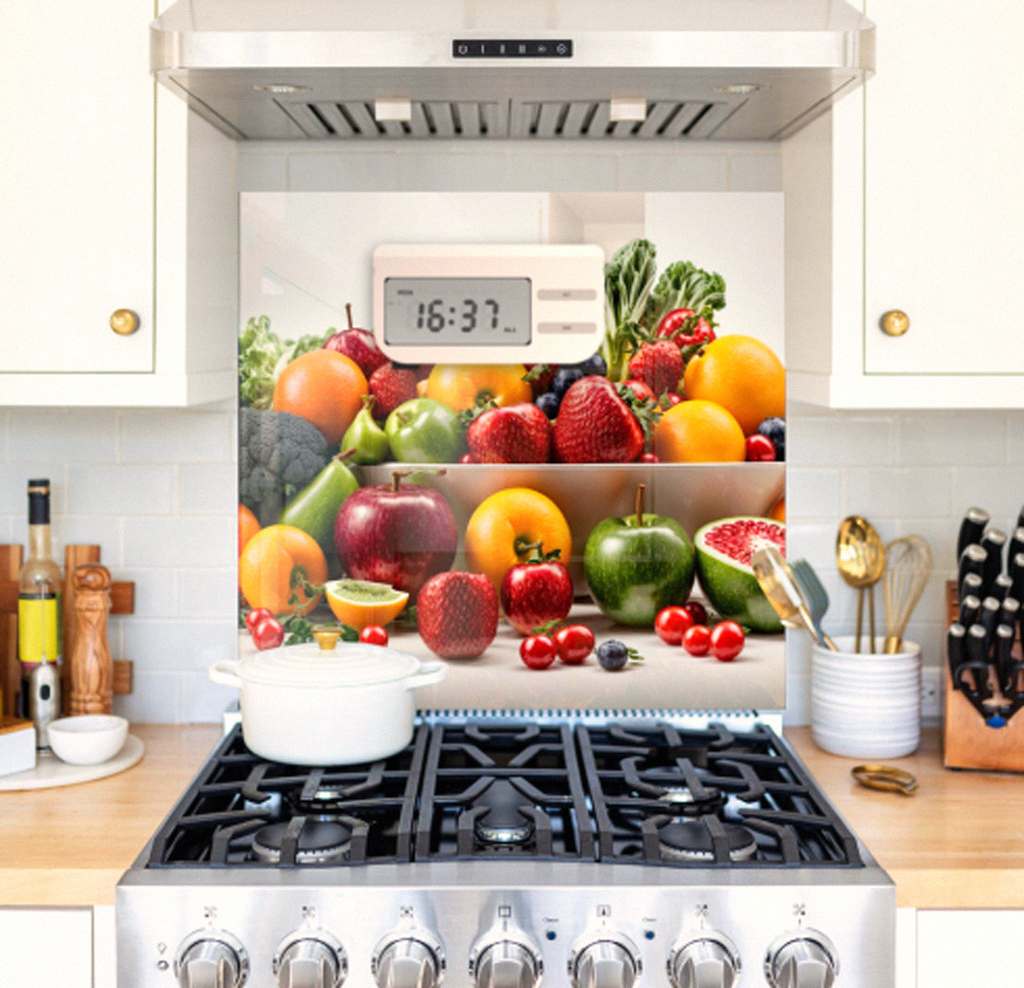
16,37
